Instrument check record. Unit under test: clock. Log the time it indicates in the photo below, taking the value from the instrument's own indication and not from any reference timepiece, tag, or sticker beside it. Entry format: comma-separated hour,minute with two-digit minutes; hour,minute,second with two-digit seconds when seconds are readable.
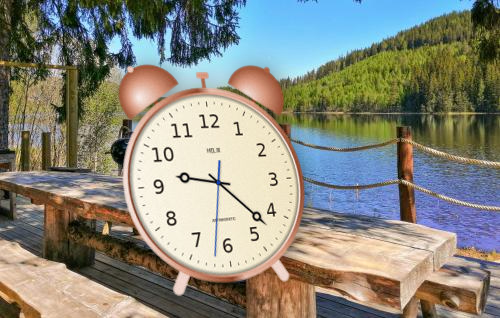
9,22,32
